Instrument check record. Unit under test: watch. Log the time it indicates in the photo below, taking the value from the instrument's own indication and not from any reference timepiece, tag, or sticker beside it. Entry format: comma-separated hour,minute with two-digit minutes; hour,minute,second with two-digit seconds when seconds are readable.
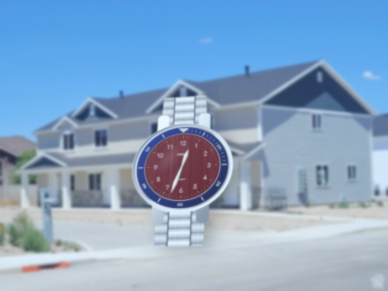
12,33
